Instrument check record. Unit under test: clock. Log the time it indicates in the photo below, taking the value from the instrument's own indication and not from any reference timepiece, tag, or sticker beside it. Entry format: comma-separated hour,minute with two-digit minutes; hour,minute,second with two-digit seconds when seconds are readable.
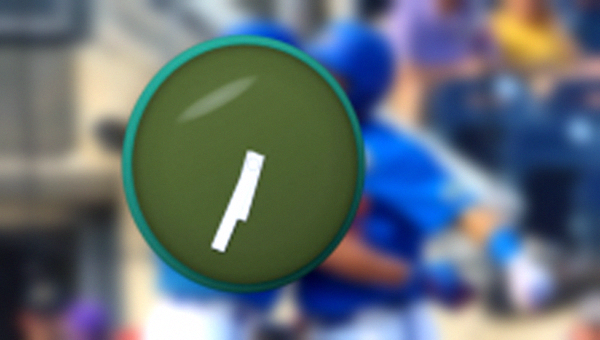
6,34
